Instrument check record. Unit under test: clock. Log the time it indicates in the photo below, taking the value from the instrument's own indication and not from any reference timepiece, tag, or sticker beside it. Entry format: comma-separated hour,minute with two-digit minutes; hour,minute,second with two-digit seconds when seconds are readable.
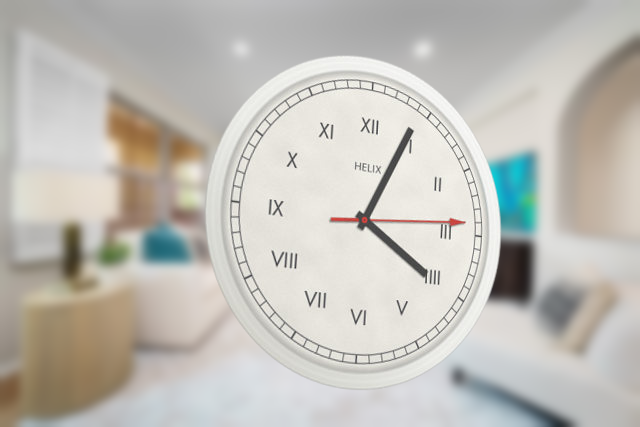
4,04,14
